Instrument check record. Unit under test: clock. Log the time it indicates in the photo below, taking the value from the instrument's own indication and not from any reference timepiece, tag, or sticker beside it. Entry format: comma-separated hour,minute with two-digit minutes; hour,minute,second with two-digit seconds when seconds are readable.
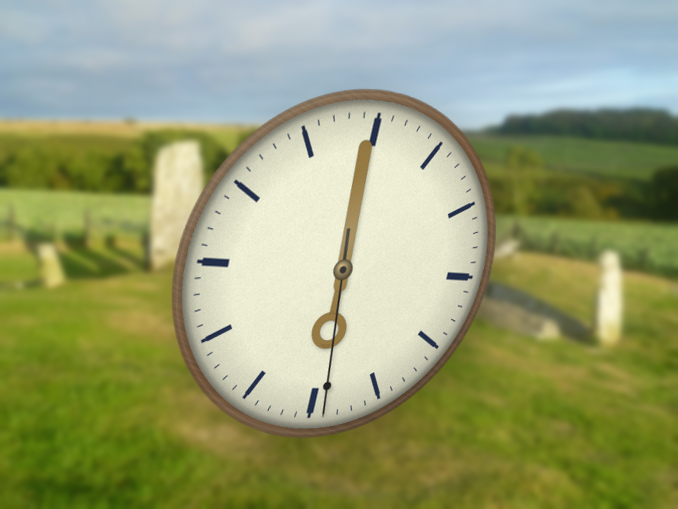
5,59,29
